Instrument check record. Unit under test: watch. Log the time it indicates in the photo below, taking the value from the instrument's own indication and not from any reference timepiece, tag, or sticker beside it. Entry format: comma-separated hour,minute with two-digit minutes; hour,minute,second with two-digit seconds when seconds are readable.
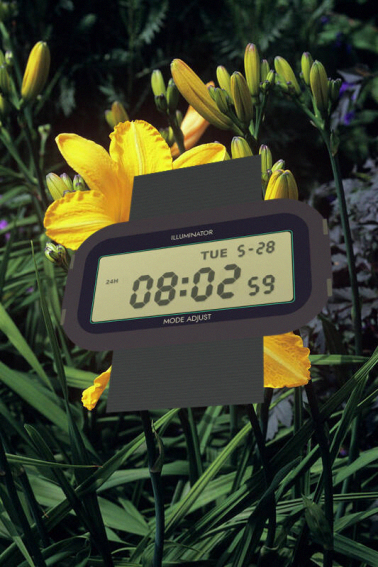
8,02,59
